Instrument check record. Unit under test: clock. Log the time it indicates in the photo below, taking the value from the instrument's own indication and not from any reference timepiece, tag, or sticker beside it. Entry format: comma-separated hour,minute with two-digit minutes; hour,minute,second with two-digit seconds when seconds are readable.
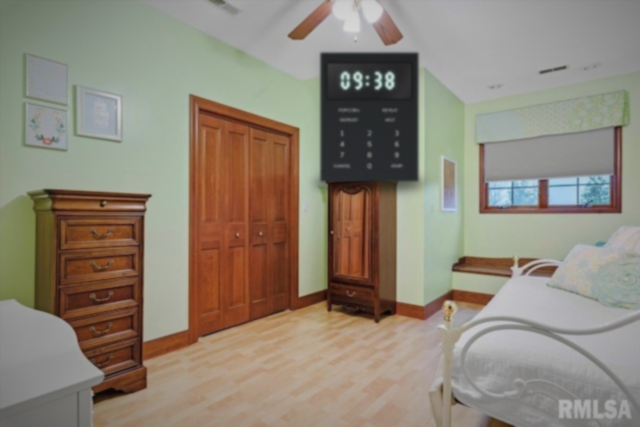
9,38
